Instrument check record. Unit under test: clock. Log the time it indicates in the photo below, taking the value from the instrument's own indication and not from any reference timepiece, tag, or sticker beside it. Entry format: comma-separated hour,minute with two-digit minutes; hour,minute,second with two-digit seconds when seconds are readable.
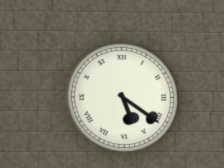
5,21
